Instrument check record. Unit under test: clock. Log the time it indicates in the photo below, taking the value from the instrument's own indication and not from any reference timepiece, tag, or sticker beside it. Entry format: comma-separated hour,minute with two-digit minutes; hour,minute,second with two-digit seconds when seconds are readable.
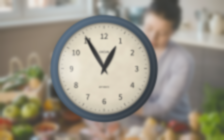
12,55
